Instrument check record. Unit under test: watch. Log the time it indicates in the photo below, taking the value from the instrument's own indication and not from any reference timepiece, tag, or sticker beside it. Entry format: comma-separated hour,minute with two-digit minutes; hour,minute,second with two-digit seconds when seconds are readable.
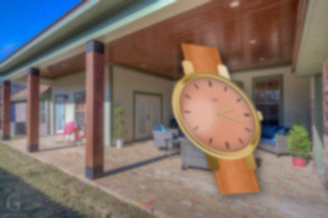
2,18
